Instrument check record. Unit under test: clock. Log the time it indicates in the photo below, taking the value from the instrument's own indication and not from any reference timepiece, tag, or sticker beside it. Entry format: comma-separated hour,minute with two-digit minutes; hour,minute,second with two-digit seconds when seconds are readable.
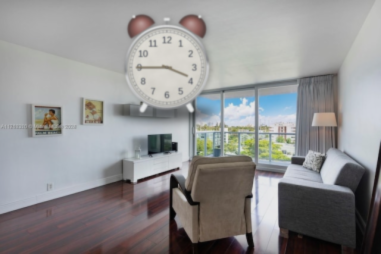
3,45
